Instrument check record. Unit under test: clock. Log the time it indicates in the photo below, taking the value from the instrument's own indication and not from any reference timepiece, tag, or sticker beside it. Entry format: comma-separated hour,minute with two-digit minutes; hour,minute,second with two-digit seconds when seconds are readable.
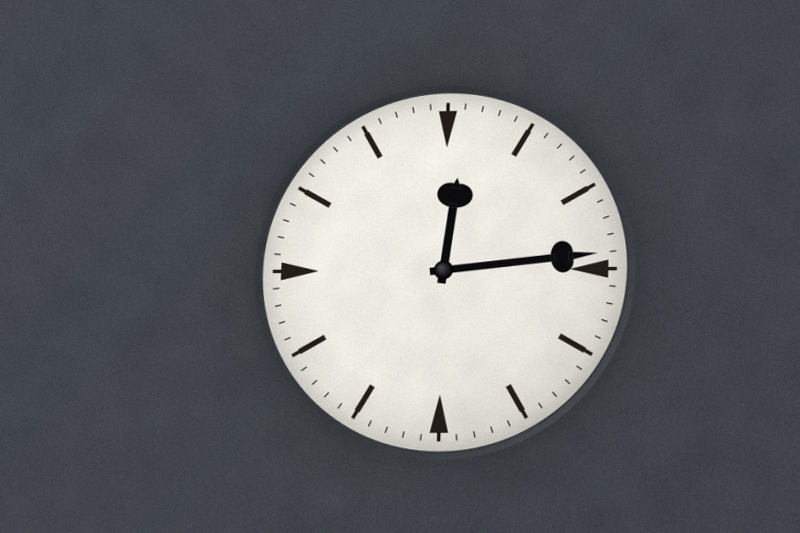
12,14
